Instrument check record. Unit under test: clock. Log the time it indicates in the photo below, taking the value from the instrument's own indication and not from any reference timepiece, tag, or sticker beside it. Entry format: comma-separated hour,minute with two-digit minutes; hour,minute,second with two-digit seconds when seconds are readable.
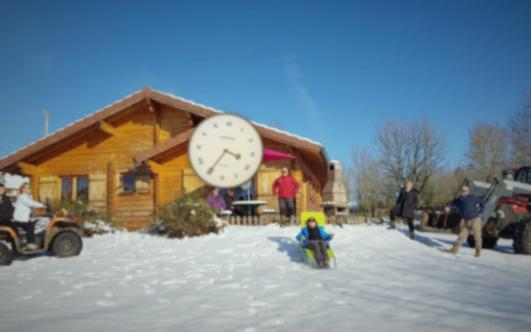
3,35
